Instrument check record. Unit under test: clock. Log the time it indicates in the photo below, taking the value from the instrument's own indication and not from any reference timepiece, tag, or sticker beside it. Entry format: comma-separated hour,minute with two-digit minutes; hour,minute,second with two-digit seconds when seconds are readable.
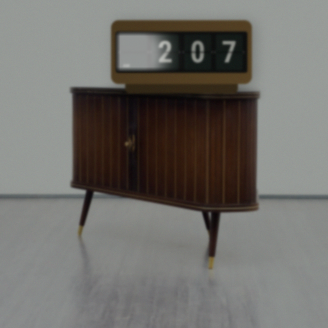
2,07
